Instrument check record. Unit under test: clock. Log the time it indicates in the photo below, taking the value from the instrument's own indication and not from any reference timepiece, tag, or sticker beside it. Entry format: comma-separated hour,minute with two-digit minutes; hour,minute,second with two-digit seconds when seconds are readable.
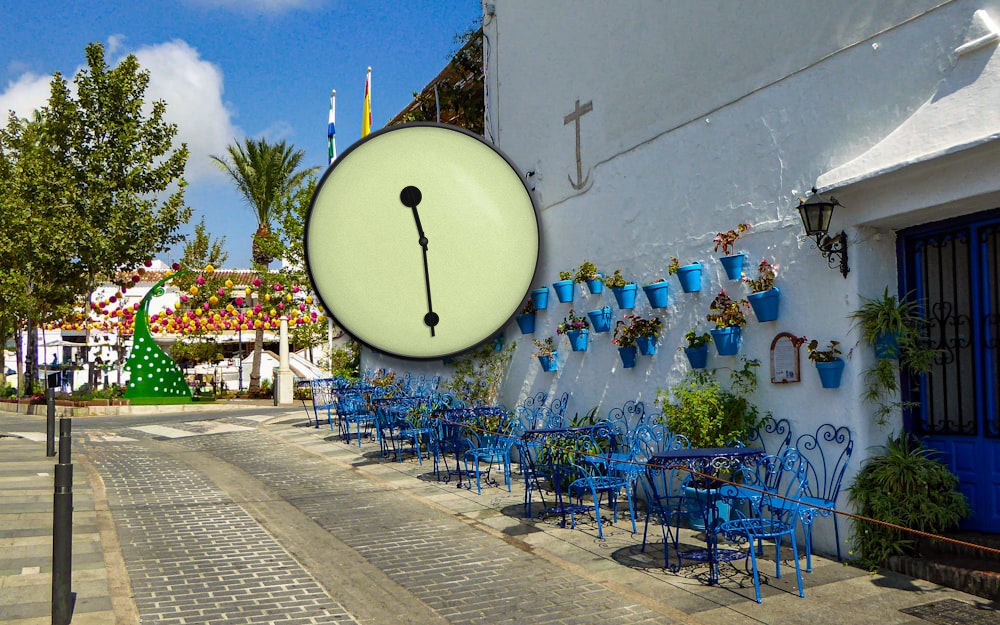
11,29
